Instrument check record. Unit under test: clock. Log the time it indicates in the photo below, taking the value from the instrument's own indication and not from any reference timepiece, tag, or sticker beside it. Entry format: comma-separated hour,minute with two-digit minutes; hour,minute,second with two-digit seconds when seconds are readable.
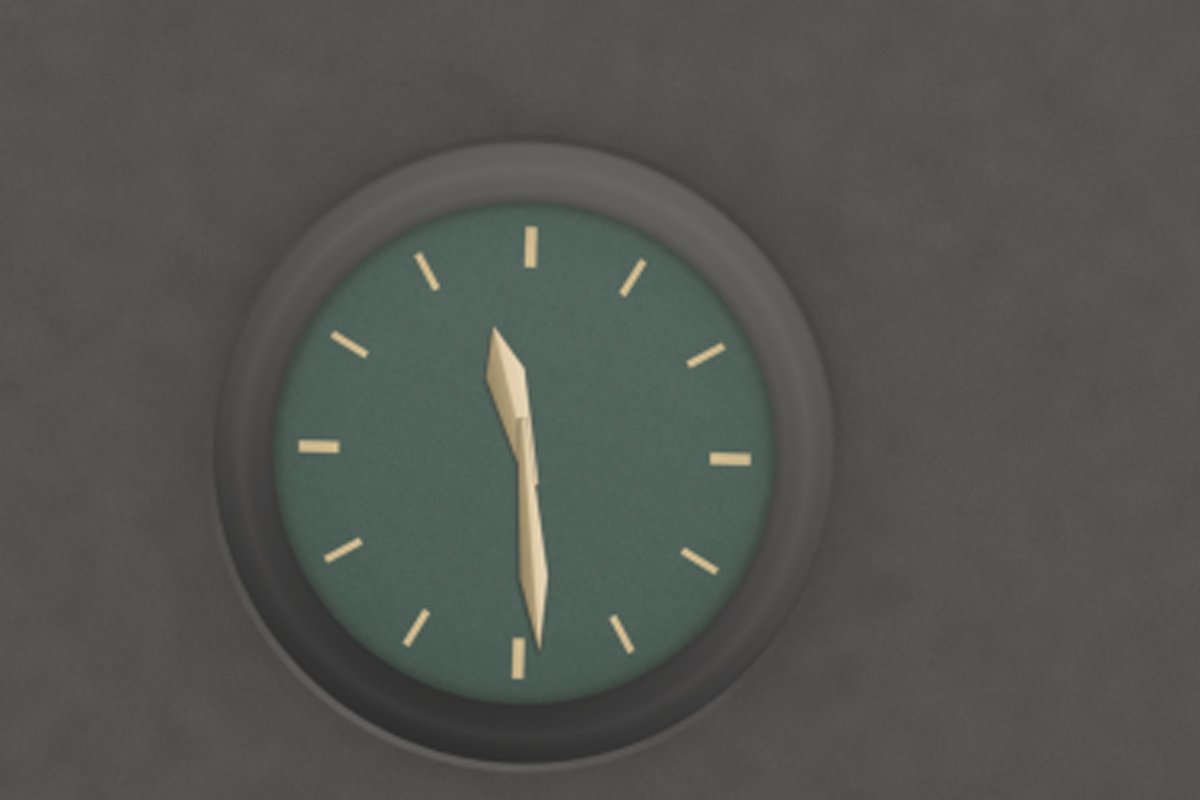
11,29
